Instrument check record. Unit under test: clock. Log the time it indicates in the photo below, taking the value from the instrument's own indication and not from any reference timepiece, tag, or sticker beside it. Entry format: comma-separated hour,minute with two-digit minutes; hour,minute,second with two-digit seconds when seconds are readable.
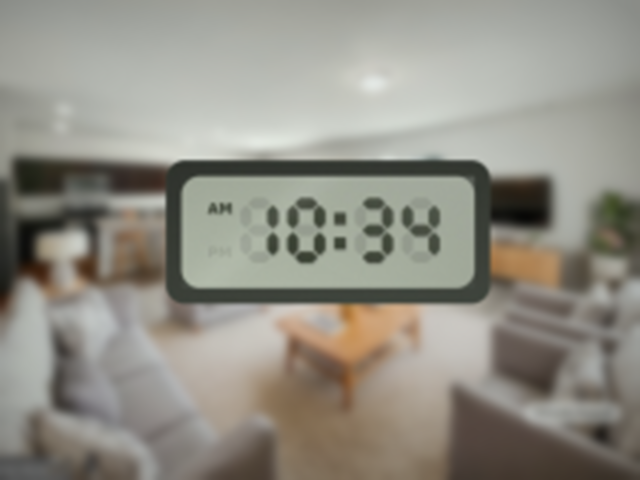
10,34
